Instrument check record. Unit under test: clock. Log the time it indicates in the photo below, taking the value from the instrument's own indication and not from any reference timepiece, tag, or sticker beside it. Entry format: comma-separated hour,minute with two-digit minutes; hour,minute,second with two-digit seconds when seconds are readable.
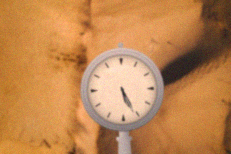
5,26
